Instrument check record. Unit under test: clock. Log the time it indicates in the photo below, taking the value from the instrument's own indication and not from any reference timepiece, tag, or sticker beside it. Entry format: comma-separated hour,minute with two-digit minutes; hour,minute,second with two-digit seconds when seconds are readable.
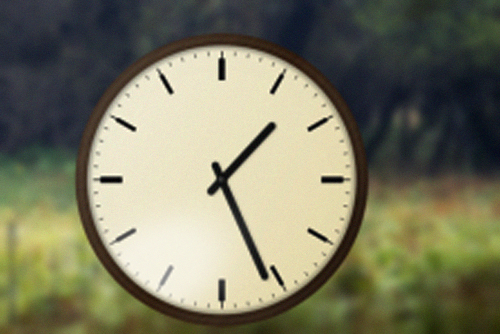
1,26
